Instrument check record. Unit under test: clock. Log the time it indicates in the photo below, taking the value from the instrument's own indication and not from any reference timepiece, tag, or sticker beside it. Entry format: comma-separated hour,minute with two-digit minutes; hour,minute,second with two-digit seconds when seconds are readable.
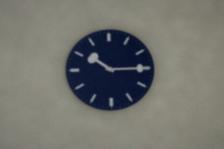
10,15
